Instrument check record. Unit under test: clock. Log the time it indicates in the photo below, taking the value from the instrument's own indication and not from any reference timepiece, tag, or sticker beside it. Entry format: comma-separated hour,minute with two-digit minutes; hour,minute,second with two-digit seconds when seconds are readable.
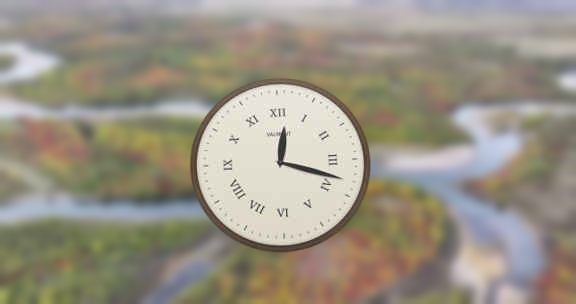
12,18
